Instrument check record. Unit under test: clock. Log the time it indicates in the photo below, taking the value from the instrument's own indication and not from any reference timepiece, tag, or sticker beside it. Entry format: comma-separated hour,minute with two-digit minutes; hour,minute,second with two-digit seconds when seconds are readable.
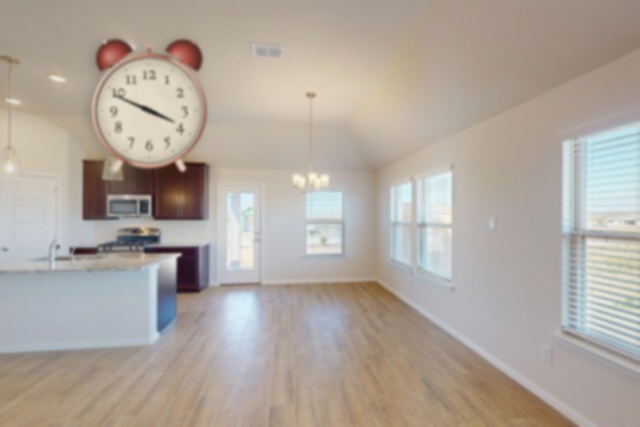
3,49
